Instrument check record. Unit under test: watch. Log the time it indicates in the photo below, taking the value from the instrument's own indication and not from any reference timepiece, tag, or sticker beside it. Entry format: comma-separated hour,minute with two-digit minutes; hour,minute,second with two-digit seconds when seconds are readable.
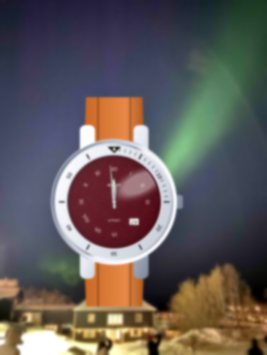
11,59
